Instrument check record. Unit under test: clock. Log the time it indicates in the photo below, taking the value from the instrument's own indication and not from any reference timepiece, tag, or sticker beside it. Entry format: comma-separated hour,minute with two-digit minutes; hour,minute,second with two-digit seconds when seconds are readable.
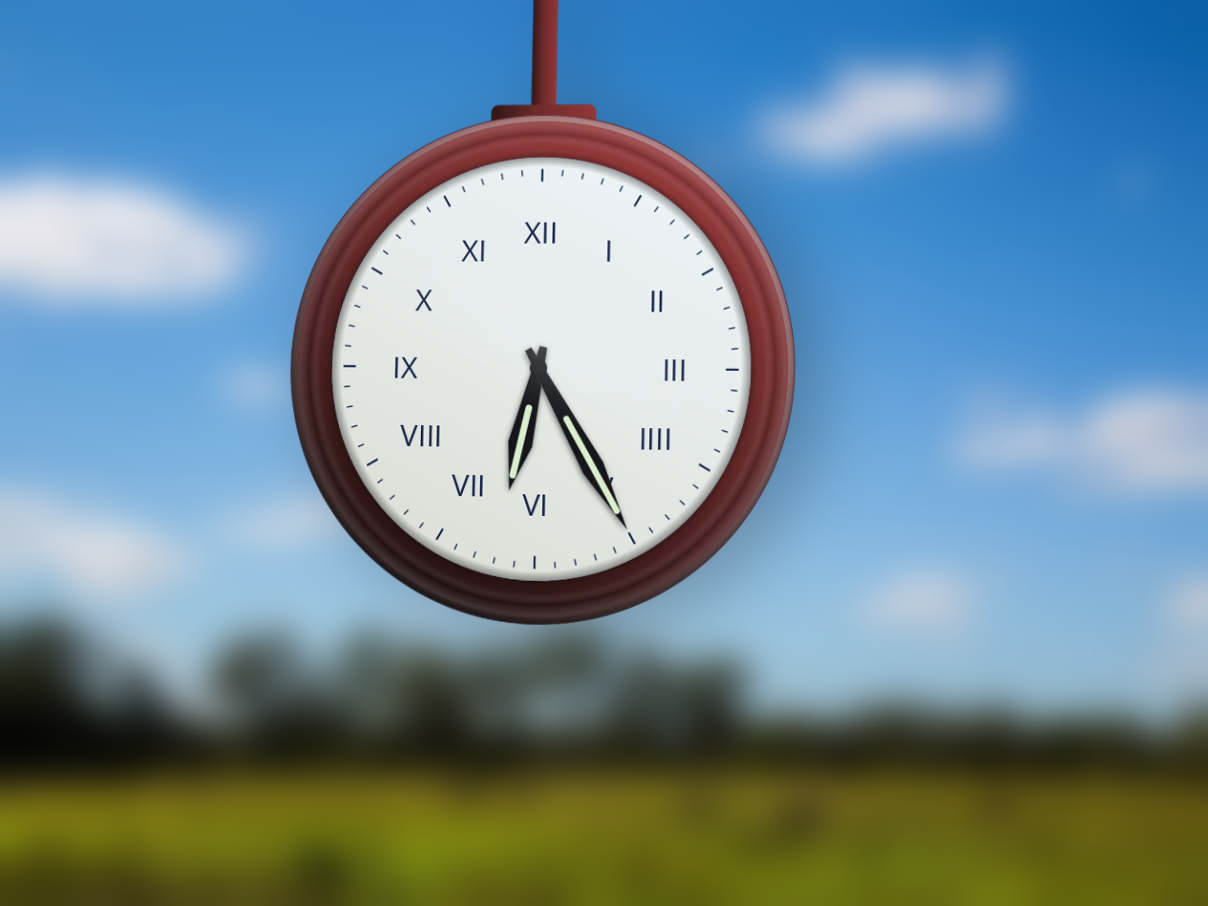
6,25
